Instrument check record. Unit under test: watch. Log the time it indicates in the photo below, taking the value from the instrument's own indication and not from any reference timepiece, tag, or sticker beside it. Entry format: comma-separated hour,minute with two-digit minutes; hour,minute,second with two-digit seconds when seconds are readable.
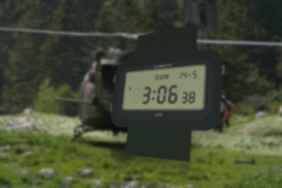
3,06,38
